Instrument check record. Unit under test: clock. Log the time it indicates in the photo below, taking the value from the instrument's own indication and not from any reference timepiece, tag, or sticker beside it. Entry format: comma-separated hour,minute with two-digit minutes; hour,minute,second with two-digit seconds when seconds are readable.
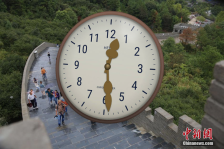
12,29
